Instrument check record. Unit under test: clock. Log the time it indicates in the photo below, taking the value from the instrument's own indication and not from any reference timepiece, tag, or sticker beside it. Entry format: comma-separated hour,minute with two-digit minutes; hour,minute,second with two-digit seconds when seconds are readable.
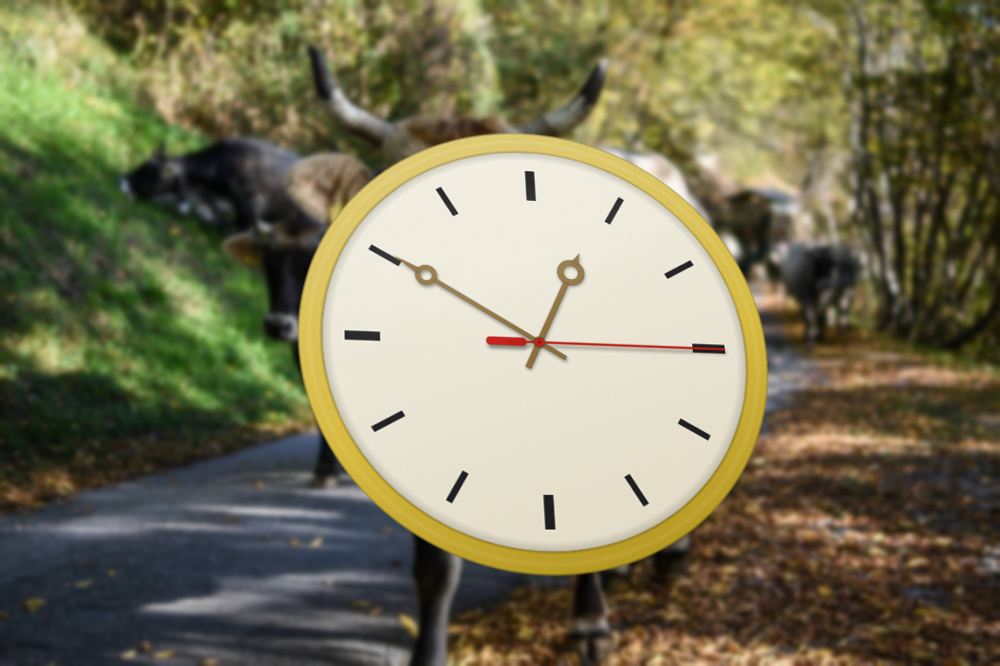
12,50,15
